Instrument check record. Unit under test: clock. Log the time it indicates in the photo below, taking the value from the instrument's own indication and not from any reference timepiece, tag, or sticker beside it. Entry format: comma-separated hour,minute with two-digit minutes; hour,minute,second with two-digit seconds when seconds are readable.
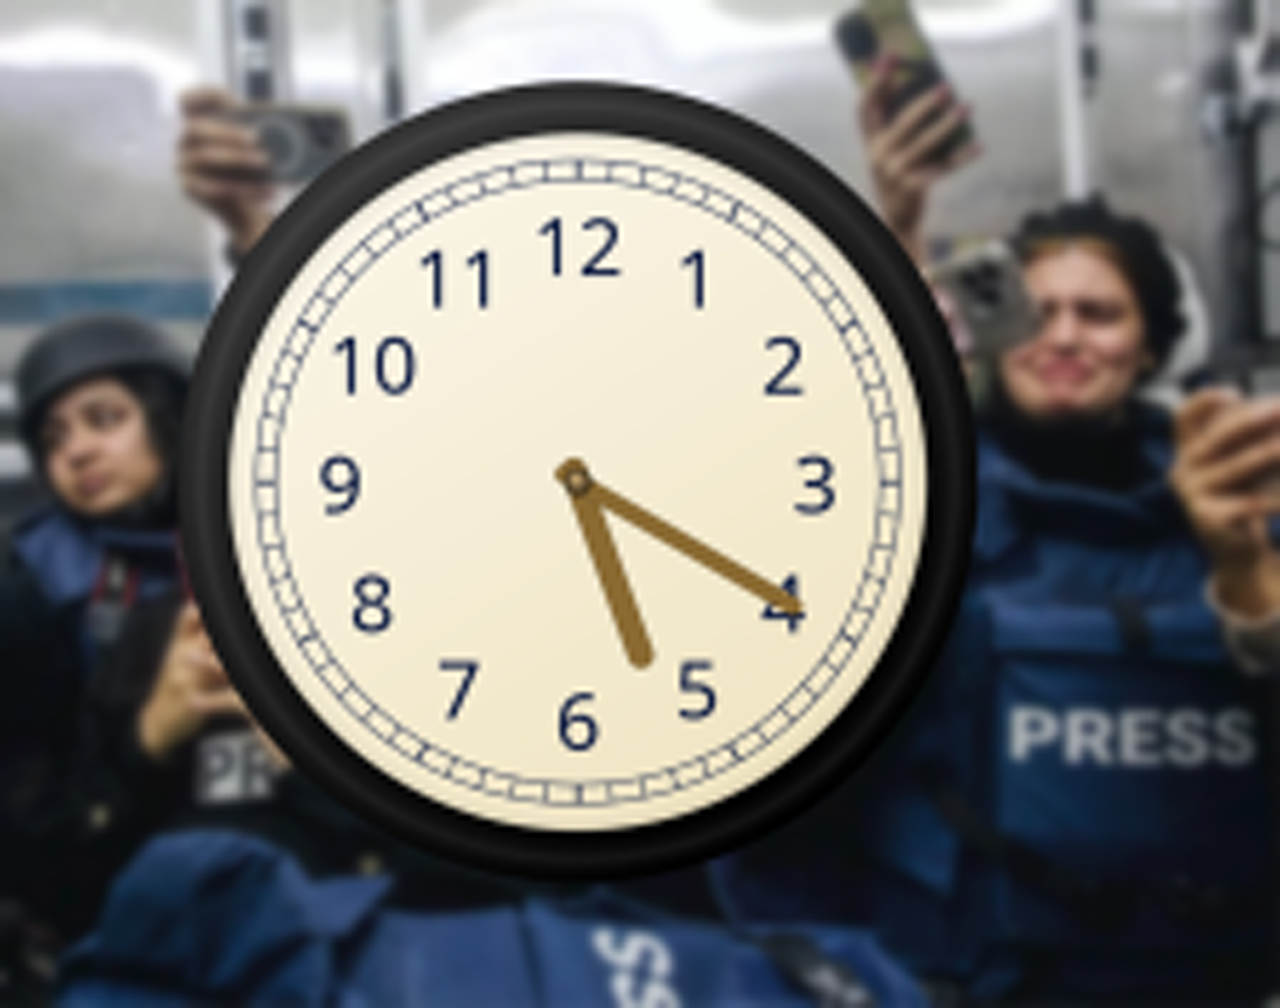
5,20
